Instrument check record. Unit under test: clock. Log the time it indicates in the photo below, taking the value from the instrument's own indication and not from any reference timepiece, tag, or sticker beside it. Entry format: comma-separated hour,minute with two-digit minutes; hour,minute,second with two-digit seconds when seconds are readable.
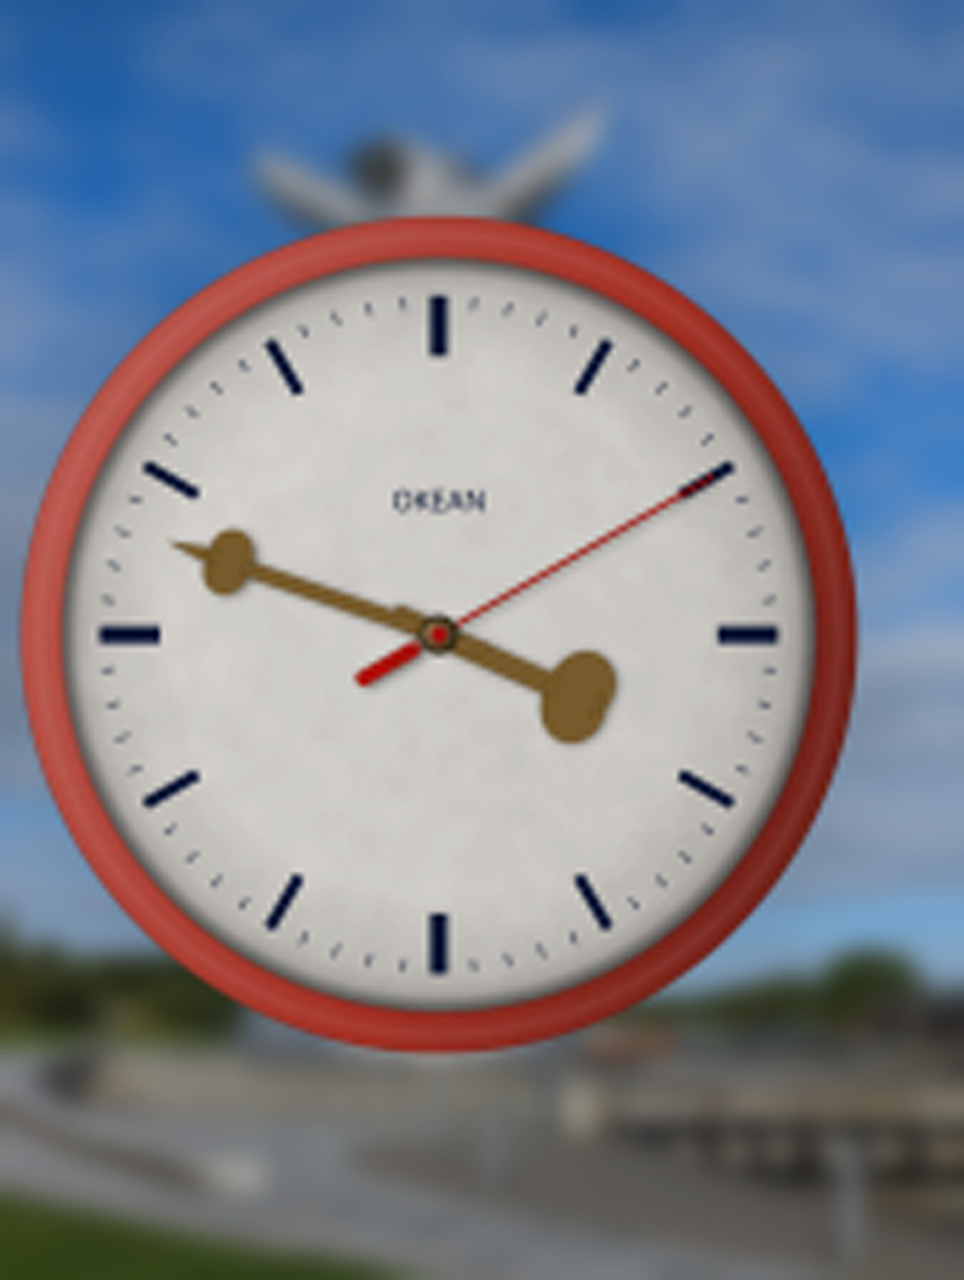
3,48,10
